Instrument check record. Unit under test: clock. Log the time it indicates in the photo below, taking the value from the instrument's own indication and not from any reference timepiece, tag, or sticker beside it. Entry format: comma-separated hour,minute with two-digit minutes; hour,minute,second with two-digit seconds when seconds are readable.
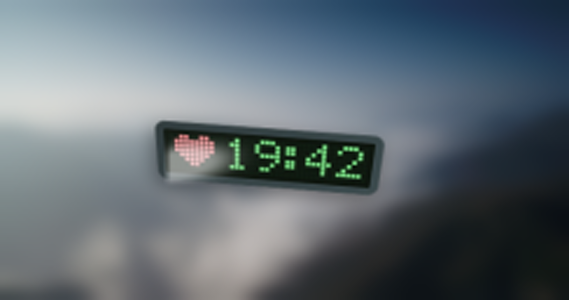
19,42
